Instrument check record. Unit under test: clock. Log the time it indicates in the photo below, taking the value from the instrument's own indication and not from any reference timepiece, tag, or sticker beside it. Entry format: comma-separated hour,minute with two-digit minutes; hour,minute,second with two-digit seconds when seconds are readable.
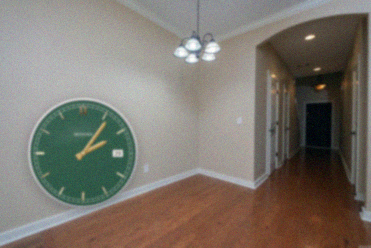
2,06
